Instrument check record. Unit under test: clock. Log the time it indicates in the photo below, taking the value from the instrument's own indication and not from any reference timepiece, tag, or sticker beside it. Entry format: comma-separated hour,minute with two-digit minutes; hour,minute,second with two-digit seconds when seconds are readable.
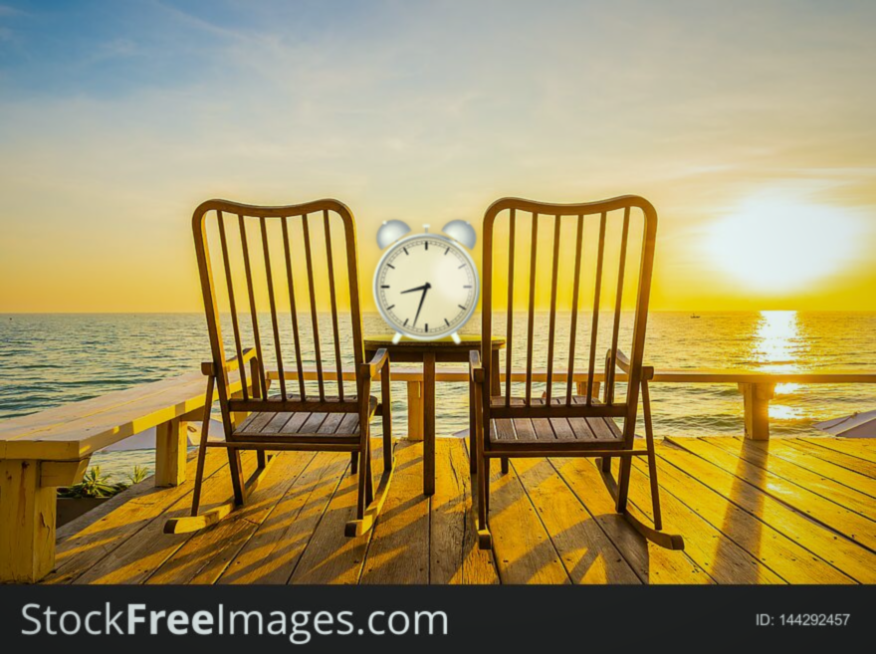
8,33
